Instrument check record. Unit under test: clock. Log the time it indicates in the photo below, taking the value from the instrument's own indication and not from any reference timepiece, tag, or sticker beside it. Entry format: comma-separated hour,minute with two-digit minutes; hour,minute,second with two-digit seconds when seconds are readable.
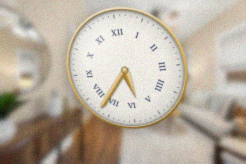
5,37
